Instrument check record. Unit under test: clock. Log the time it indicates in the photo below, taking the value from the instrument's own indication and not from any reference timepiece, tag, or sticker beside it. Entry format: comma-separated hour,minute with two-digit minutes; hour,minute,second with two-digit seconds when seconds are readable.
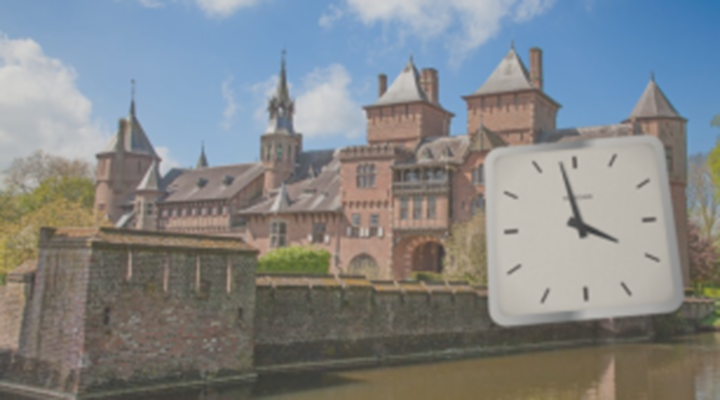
3,58
